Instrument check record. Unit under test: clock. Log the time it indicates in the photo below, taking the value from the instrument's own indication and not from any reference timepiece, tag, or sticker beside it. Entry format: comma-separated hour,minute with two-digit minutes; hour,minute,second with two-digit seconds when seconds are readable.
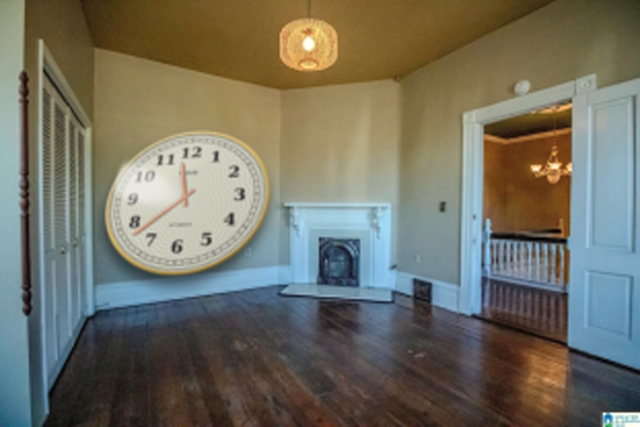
11,38
